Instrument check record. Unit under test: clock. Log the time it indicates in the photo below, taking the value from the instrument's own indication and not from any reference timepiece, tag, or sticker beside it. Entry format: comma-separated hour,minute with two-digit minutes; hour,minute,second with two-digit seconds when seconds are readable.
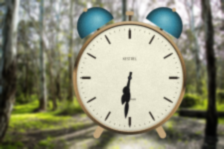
6,31
